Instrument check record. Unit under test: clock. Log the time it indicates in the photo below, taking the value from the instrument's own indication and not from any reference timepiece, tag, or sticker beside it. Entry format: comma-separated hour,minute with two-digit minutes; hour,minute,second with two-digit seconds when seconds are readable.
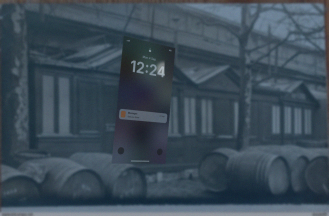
12,24
